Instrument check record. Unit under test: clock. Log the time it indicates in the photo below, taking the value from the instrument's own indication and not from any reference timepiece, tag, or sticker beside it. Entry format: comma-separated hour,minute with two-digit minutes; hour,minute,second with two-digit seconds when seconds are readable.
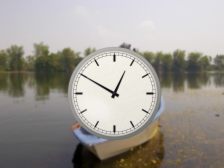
12,50
